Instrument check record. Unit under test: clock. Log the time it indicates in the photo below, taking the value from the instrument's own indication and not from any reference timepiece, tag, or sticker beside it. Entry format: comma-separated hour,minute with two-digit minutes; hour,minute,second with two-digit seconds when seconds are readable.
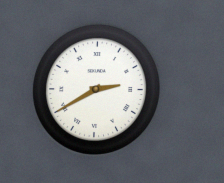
2,40
